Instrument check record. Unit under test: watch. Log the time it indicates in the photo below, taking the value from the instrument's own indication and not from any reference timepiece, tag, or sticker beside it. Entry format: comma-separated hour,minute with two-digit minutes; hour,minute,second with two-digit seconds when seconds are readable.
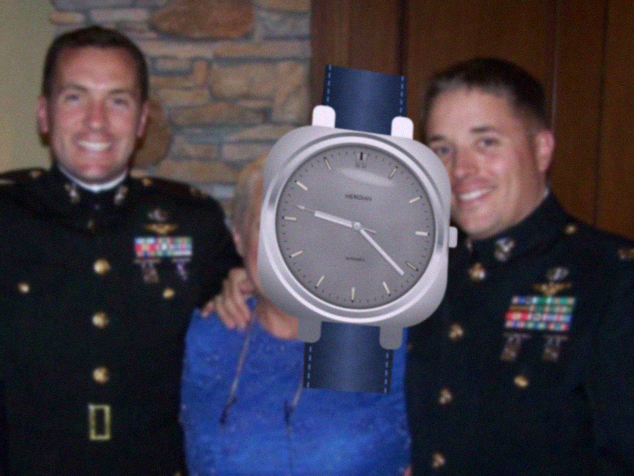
9,21,47
